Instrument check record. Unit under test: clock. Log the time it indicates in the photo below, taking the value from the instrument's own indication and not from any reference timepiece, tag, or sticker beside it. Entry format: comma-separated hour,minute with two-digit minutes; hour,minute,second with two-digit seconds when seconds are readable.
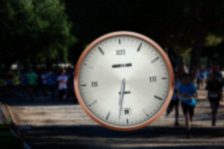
6,32
